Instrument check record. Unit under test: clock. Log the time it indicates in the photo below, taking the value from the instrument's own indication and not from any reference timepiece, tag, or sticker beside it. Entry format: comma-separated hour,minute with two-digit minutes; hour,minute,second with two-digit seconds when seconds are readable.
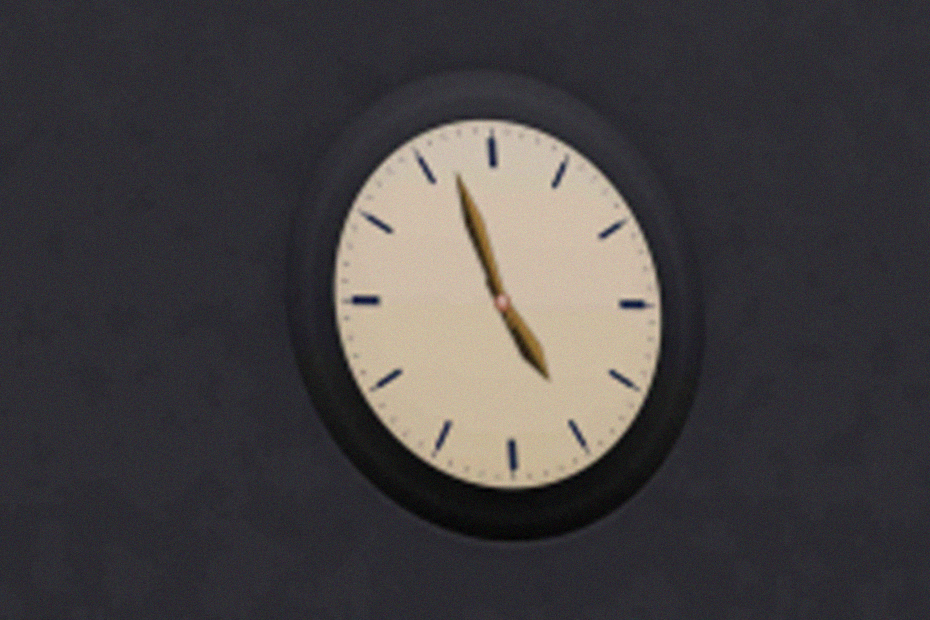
4,57
